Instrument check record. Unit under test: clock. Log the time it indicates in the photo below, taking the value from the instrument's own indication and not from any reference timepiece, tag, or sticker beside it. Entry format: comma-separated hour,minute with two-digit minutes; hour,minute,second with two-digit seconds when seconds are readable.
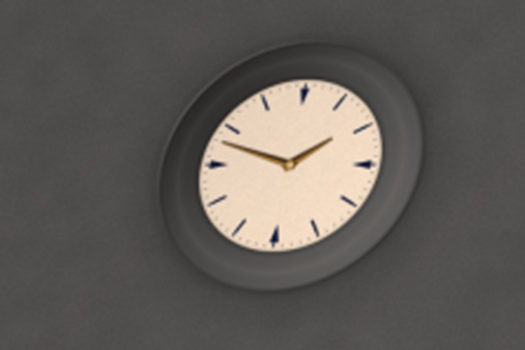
1,48
